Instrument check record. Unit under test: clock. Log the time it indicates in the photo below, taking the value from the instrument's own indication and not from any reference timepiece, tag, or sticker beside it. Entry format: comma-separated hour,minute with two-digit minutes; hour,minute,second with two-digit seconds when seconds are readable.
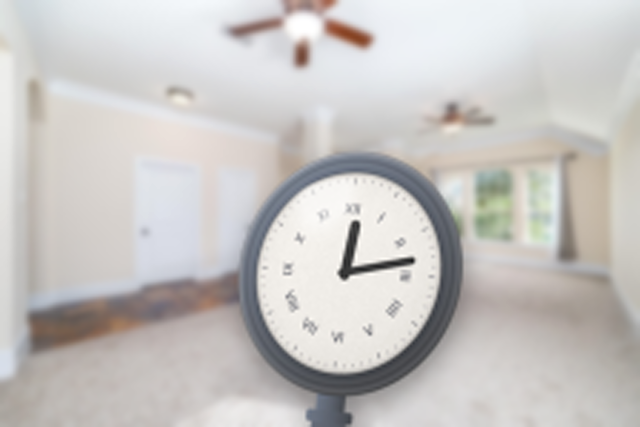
12,13
